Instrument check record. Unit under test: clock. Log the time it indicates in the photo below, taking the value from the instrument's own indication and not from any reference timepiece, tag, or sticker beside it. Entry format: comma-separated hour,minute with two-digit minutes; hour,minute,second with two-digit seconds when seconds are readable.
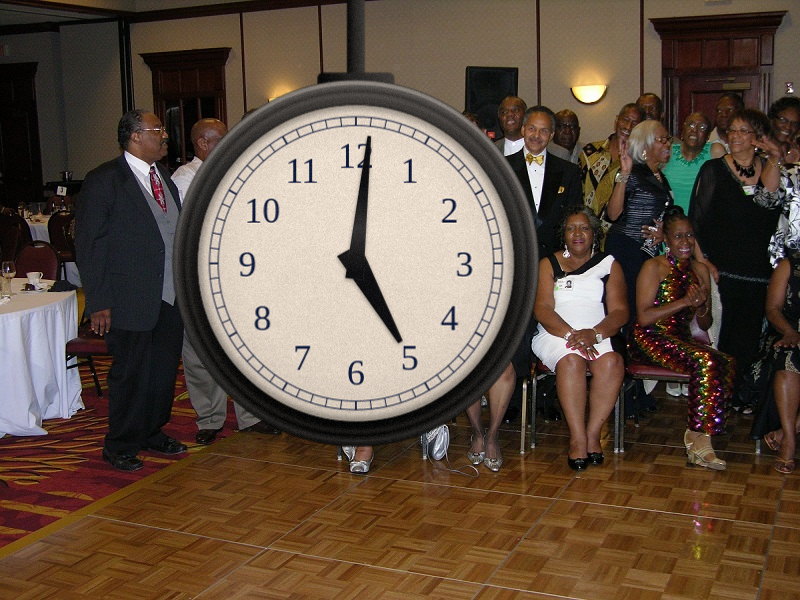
5,01
